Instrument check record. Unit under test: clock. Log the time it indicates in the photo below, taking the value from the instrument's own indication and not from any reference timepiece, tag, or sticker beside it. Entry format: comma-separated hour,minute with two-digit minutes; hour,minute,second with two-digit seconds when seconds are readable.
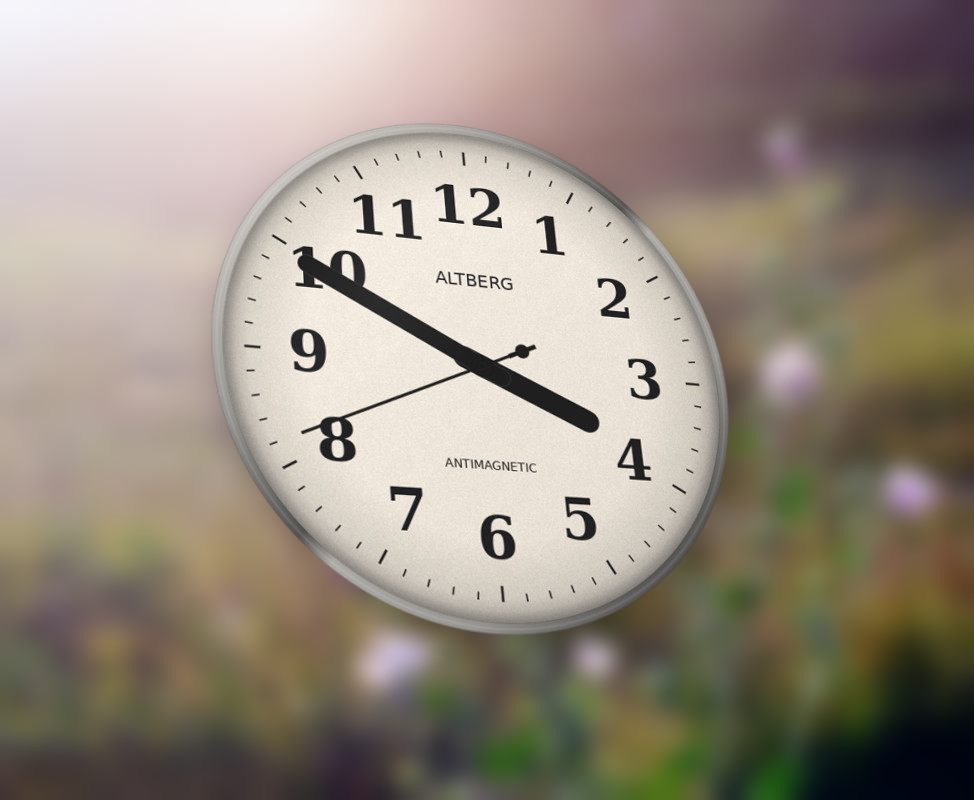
3,49,41
